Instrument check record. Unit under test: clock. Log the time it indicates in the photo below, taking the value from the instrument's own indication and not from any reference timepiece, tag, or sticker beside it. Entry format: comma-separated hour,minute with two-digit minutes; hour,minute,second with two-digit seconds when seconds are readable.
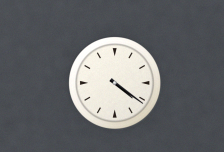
4,21
